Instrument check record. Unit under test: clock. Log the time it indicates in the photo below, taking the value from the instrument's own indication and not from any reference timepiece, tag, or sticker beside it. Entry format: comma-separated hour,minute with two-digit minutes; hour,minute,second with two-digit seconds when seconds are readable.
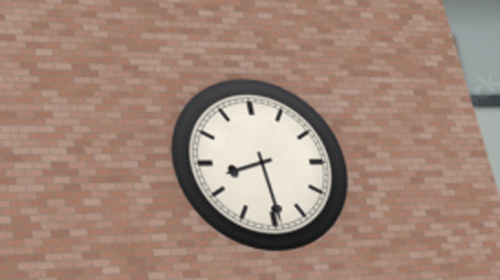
8,29
